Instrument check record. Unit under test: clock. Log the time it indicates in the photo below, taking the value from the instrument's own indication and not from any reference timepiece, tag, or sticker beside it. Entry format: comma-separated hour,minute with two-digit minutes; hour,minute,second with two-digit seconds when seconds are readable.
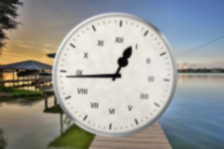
12,44
